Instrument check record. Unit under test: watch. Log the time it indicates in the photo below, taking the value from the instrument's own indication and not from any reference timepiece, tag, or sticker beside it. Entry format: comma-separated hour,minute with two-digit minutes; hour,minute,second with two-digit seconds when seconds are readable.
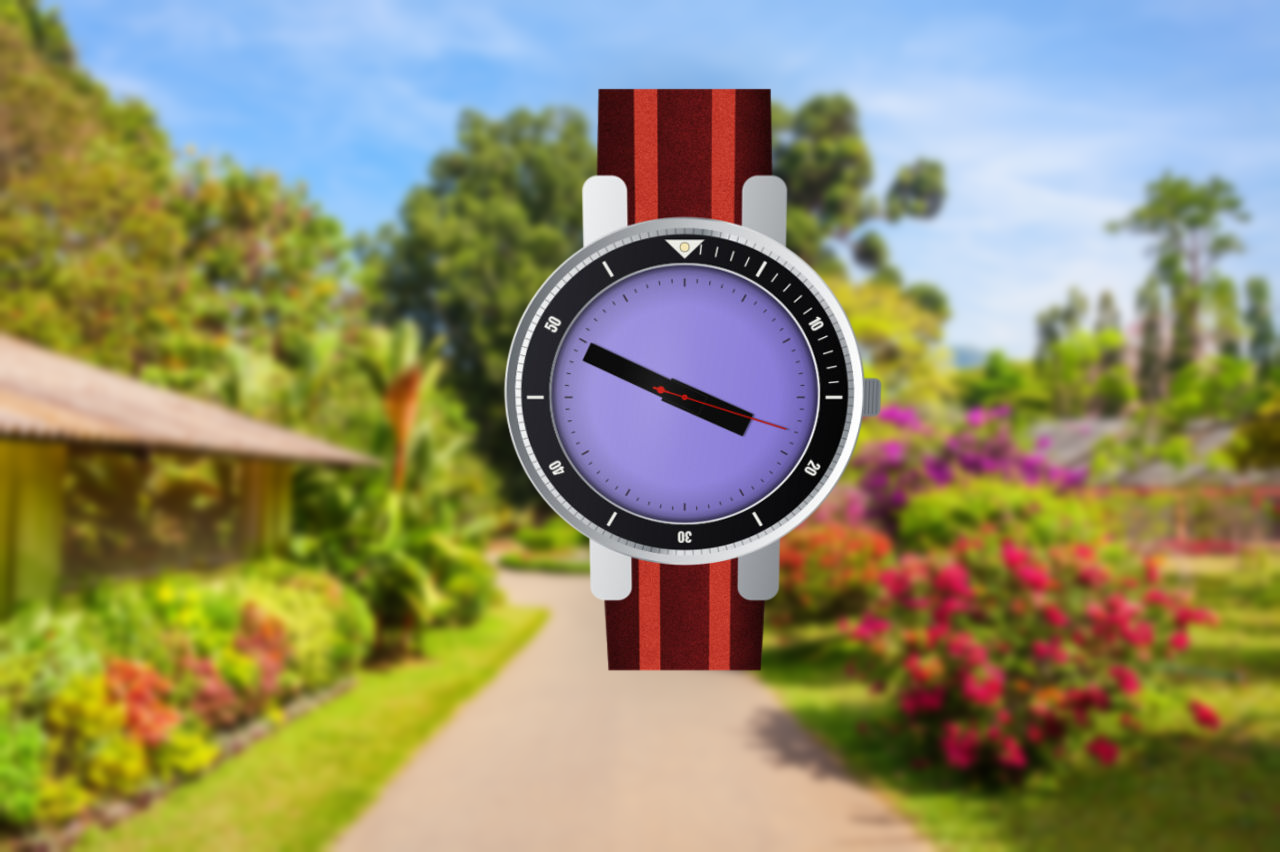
3,49,18
